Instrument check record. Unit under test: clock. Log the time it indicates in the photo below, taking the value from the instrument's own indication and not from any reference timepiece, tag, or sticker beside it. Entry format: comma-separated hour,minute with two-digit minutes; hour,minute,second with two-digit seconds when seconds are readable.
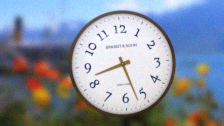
8,27
